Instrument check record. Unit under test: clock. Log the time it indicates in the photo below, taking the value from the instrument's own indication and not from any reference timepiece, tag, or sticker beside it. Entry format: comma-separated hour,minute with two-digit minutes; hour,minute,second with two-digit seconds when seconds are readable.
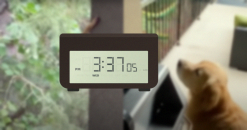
3,37,05
